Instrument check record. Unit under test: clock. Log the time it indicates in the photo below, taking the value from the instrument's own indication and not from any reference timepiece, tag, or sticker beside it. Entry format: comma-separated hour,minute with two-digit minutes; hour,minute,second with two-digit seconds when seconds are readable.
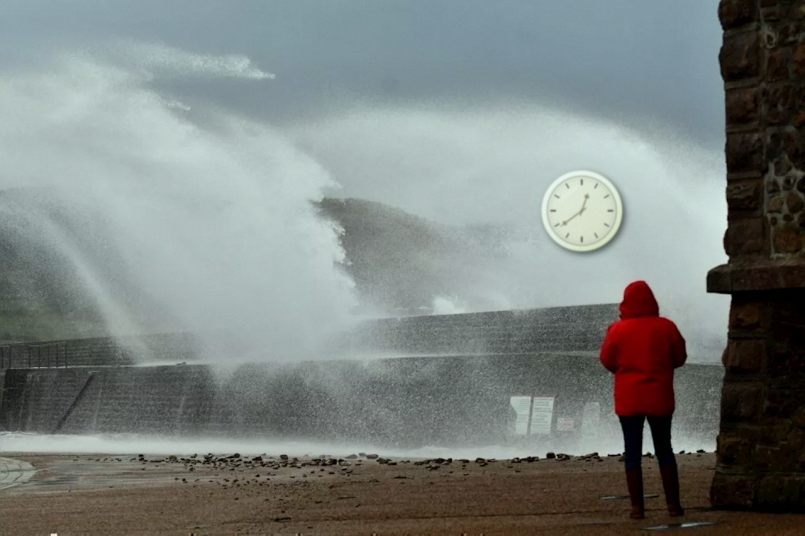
12,39
